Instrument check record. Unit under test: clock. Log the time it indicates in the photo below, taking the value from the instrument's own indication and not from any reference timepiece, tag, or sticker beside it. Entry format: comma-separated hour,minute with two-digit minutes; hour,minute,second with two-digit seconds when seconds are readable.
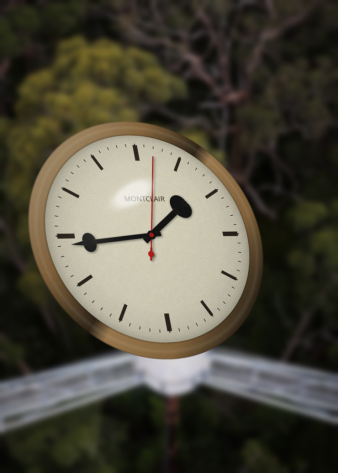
1,44,02
